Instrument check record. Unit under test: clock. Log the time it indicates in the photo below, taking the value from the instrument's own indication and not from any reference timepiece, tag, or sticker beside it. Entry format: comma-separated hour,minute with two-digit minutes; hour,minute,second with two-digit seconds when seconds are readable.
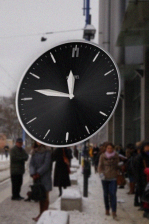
11,47
